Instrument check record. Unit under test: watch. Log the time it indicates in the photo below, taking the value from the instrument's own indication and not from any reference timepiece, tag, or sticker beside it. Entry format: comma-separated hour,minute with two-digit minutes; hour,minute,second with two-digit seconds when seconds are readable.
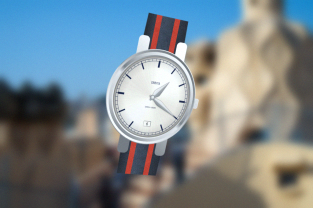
1,20
